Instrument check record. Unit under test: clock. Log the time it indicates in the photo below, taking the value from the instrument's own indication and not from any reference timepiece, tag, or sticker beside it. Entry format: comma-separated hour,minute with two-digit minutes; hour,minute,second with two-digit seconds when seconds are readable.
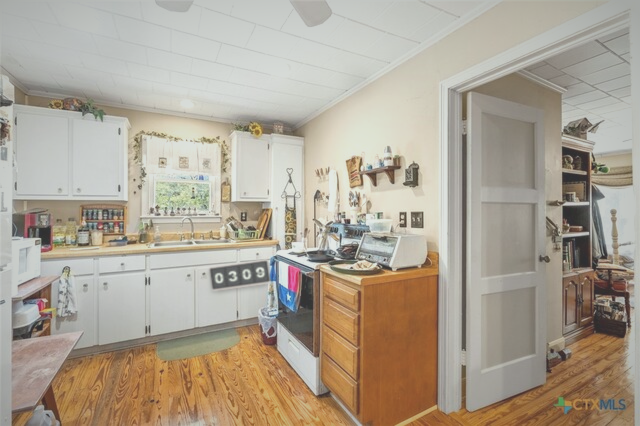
3,09
